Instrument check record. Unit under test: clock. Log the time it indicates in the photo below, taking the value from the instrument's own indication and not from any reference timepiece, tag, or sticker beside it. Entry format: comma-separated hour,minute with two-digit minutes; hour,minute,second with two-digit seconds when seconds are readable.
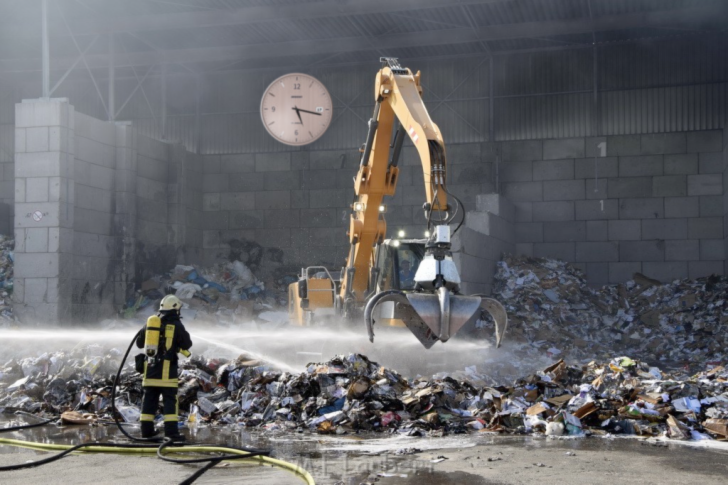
5,17
